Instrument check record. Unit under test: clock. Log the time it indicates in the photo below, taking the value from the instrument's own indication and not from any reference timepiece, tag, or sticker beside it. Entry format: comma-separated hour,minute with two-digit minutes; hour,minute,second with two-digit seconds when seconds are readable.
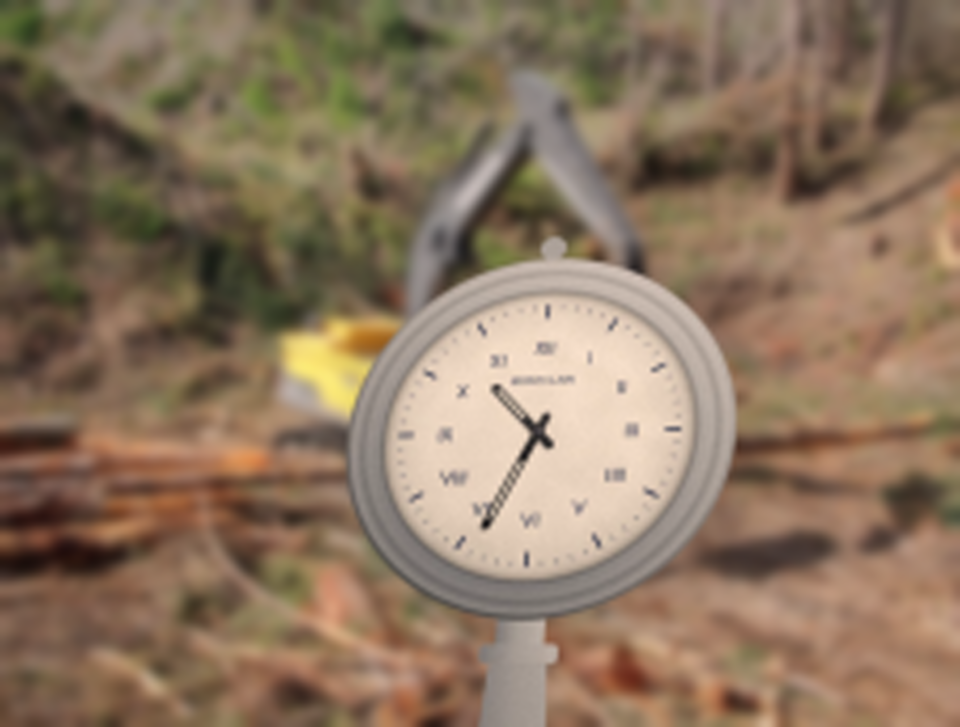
10,34
